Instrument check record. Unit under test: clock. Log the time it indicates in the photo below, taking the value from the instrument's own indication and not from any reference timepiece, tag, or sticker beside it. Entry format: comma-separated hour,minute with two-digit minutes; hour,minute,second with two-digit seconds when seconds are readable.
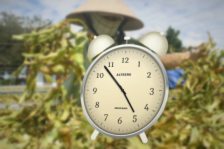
4,53
